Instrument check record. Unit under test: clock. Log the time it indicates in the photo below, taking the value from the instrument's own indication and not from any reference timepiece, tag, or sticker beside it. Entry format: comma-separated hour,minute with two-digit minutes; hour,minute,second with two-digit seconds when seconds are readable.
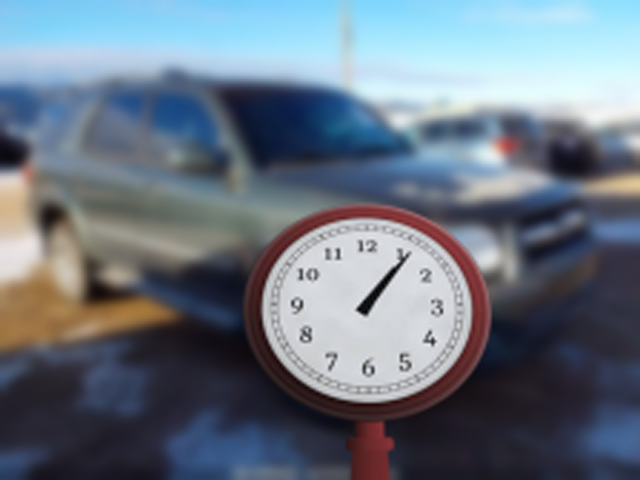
1,06
